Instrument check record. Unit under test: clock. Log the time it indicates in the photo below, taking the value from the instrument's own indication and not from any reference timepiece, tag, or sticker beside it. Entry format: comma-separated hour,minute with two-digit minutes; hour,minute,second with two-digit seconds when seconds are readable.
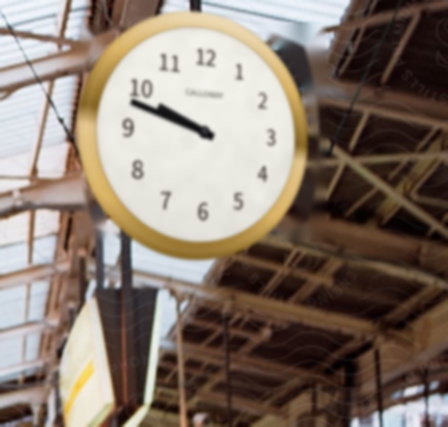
9,48
